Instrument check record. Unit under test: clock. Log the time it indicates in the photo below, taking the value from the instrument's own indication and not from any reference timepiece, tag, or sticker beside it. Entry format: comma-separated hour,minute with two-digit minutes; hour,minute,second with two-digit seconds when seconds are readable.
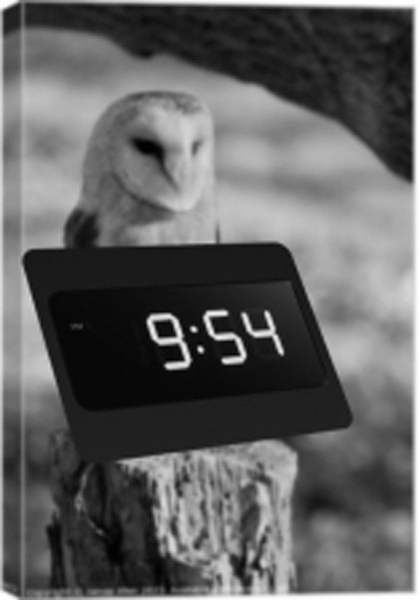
9,54
